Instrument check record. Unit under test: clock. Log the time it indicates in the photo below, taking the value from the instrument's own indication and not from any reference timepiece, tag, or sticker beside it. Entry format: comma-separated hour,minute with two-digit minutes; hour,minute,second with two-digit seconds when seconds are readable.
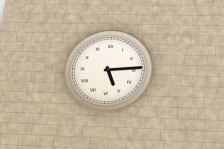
5,14
